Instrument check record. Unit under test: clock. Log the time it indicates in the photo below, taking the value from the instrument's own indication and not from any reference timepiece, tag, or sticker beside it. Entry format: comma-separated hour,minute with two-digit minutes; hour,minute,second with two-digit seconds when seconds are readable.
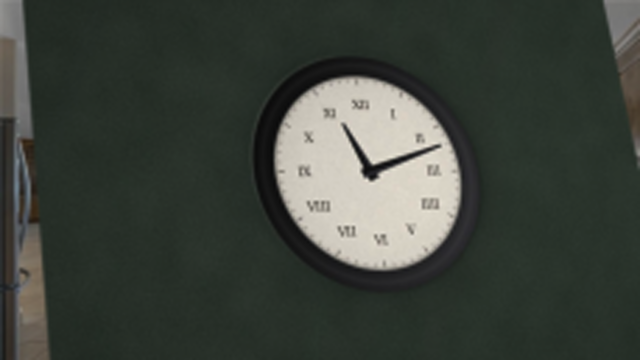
11,12
